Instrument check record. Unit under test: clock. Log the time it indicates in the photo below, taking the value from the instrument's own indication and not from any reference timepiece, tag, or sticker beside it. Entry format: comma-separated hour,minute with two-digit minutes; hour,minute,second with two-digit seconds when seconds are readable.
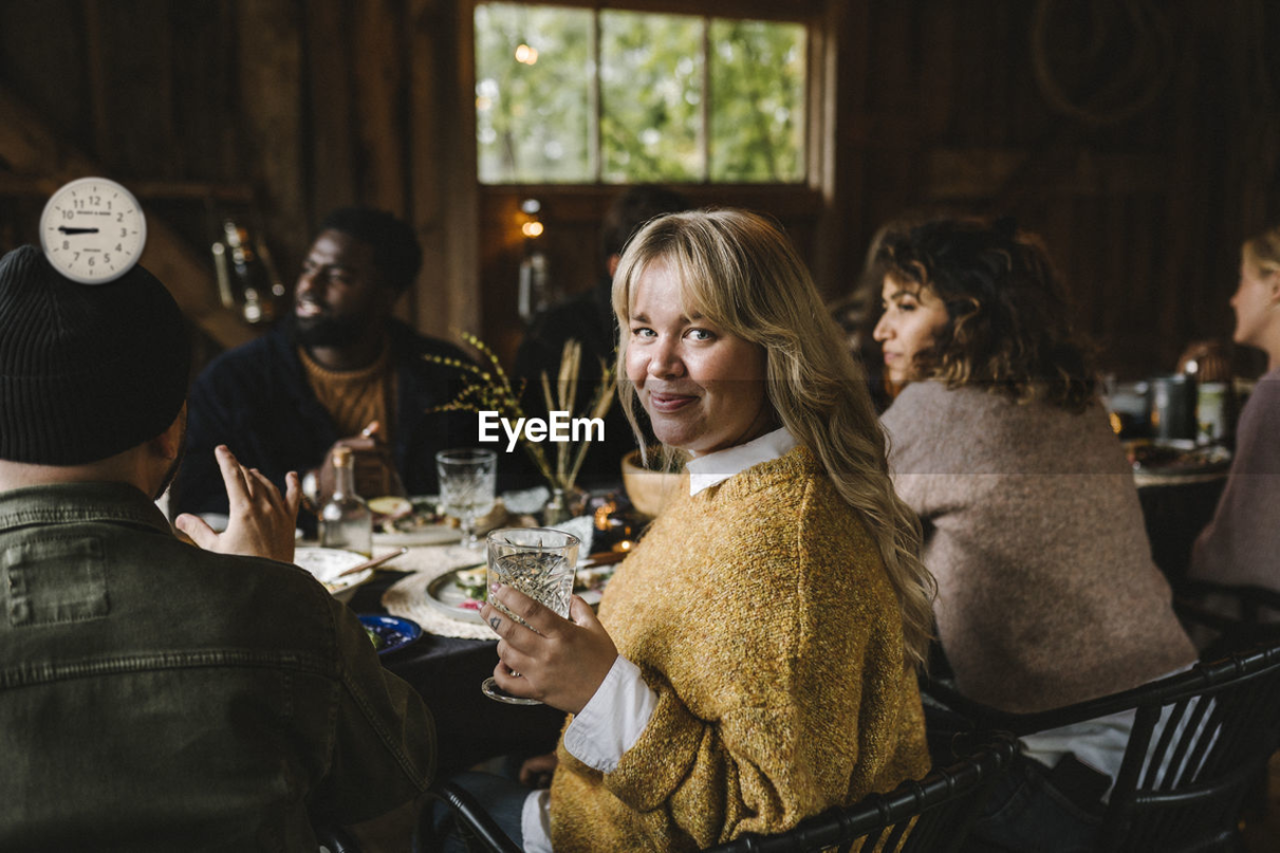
8,45
